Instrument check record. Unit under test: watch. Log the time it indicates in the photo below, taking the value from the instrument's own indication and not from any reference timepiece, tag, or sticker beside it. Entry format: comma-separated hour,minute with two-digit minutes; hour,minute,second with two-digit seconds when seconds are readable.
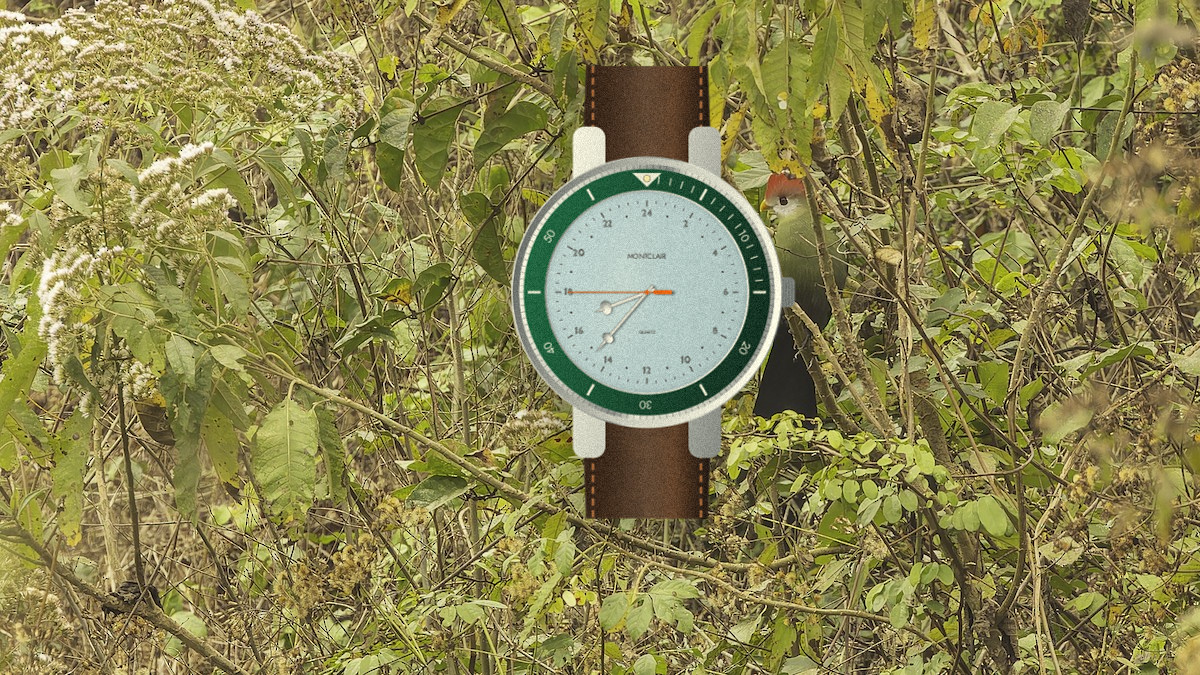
16,36,45
